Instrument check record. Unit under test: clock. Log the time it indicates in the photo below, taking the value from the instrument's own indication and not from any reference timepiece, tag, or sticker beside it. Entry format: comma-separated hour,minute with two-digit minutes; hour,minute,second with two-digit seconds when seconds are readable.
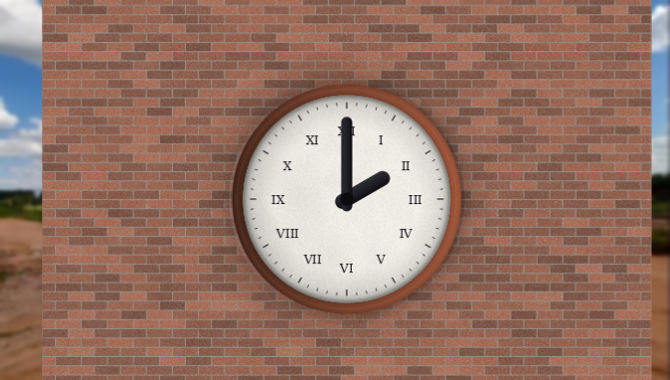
2,00
